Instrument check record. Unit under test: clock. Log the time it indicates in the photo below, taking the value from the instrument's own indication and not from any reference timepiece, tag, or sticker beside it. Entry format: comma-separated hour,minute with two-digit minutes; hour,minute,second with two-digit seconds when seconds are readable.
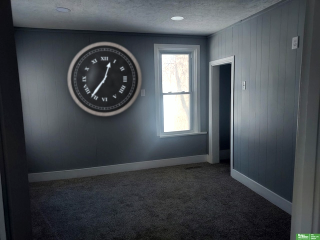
12,36
